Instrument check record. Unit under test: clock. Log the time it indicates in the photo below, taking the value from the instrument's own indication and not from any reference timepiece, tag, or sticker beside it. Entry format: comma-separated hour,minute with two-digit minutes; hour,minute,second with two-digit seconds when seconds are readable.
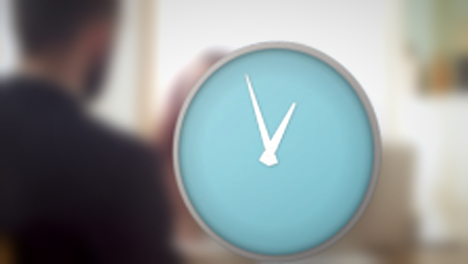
12,57
